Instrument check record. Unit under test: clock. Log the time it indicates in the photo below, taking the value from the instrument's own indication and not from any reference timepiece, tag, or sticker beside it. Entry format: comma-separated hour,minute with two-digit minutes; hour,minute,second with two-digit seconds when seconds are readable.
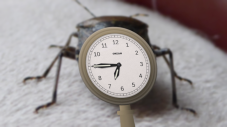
6,45
